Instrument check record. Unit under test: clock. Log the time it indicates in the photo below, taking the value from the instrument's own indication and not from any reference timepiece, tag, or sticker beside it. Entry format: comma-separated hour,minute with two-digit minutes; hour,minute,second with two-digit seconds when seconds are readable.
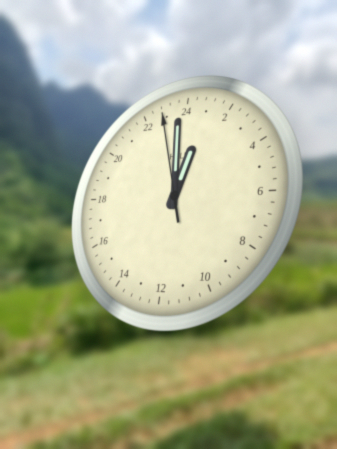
0,58,57
